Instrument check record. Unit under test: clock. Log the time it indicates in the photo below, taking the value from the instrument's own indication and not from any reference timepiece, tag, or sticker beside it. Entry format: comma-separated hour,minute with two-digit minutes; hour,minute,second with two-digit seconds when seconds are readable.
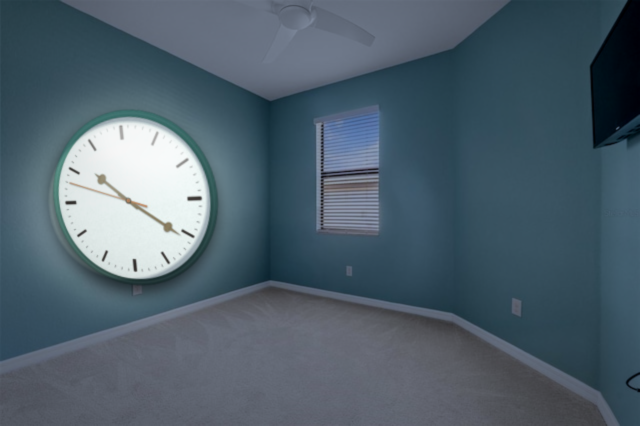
10,20,48
